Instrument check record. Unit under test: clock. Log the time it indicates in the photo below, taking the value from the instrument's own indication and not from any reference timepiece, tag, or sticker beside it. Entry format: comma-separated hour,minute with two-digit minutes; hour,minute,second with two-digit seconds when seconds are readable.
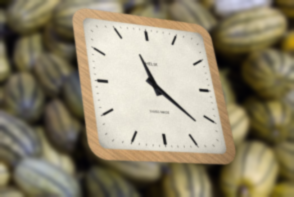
11,22
